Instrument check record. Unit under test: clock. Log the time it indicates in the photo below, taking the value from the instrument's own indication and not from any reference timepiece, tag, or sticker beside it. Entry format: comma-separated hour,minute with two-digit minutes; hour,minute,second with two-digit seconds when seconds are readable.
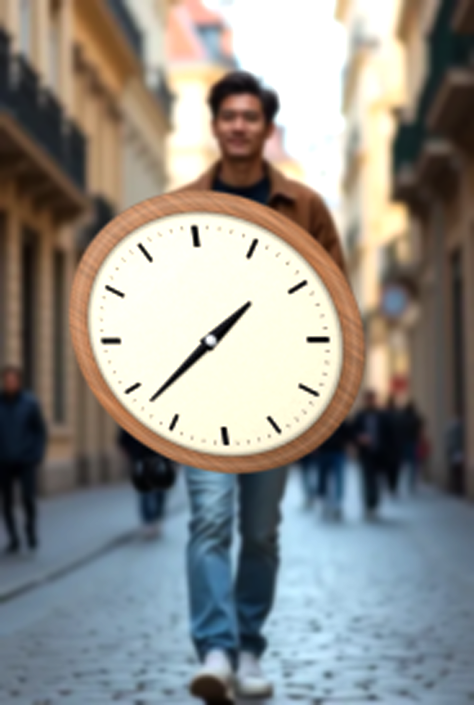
1,38
